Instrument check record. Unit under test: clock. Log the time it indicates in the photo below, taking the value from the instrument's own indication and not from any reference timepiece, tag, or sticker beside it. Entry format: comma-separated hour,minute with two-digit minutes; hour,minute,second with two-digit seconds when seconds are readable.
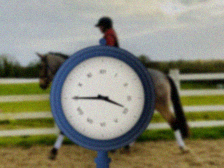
3,45
